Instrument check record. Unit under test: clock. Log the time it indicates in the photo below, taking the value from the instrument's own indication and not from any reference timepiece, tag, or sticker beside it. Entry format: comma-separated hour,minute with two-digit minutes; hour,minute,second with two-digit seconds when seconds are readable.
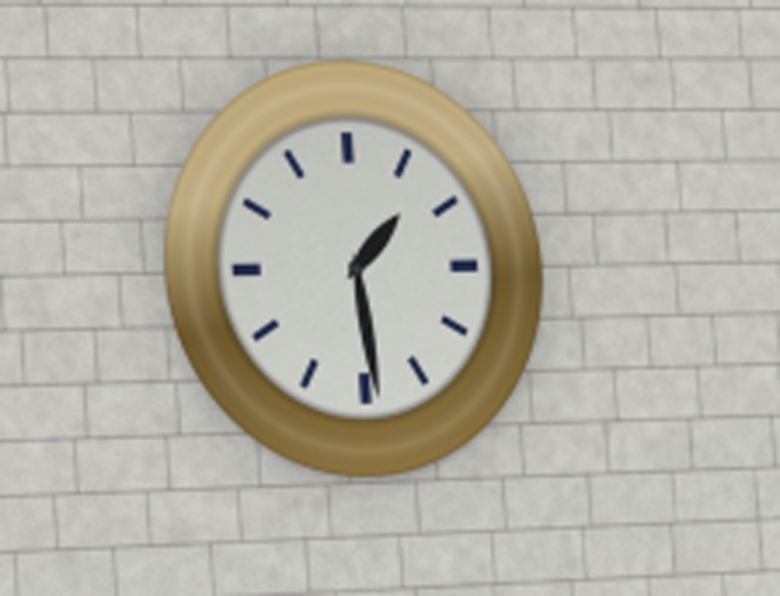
1,29
